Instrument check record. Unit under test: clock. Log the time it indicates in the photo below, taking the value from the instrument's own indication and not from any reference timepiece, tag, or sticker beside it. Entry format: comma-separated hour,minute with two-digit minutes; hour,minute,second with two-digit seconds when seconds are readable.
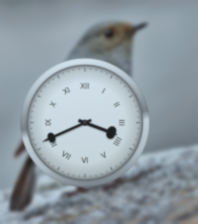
3,41
